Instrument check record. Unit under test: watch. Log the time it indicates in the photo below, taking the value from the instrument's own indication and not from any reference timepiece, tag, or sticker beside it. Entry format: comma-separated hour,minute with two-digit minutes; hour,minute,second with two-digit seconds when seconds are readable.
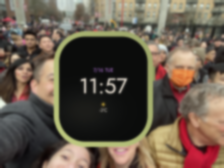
11,57
